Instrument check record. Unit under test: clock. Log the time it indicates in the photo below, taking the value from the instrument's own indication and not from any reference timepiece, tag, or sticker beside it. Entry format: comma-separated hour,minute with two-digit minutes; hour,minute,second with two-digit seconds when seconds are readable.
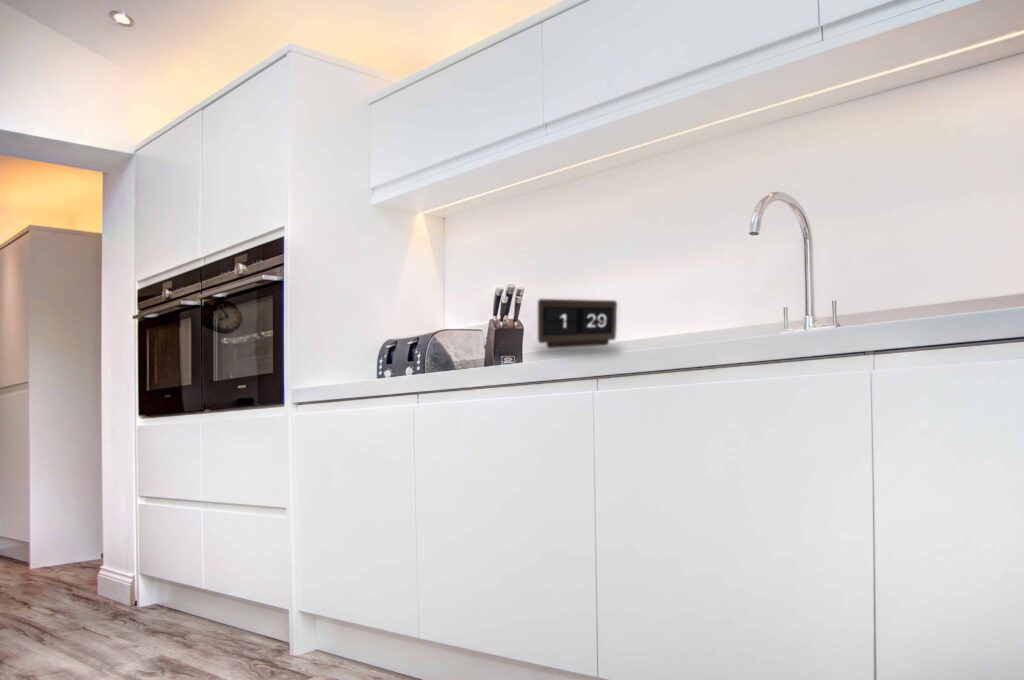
1,29
